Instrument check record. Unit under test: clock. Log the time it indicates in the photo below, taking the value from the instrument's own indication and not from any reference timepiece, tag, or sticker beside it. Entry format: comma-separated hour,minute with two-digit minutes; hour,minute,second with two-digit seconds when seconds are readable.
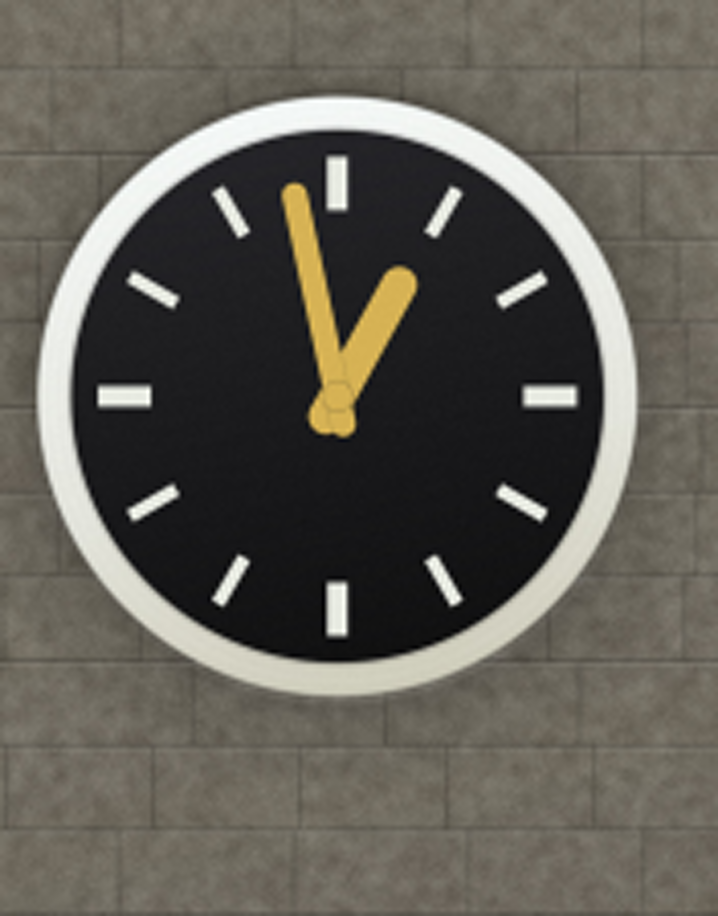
12,58
